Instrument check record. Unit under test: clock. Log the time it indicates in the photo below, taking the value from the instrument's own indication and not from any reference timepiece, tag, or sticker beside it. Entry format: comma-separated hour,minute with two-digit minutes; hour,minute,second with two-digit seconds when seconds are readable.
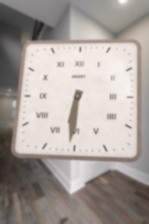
6,31
